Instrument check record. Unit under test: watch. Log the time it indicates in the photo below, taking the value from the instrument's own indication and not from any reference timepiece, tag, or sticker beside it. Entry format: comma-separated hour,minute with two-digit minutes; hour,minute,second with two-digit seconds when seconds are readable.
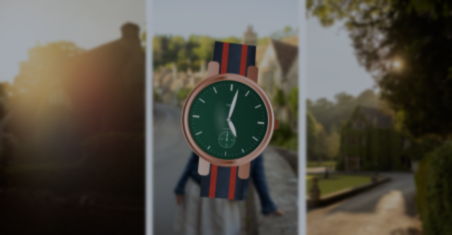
5,02
